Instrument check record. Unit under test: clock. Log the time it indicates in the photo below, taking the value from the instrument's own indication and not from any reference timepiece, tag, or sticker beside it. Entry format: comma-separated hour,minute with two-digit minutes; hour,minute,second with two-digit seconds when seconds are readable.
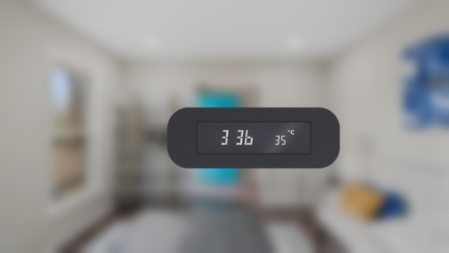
3,36
